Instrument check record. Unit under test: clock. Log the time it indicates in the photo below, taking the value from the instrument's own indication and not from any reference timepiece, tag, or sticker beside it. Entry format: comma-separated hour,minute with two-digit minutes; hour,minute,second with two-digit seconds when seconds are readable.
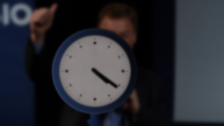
4,21
